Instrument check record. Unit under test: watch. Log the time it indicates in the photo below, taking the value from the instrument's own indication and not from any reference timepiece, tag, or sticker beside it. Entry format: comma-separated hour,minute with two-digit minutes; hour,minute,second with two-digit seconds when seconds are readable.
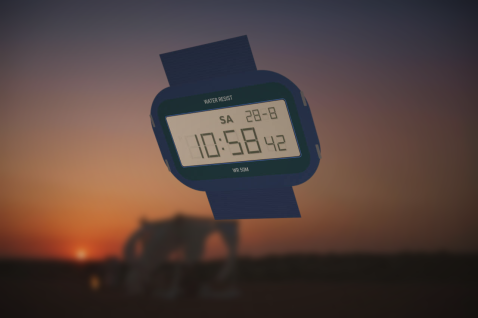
10,58,42
